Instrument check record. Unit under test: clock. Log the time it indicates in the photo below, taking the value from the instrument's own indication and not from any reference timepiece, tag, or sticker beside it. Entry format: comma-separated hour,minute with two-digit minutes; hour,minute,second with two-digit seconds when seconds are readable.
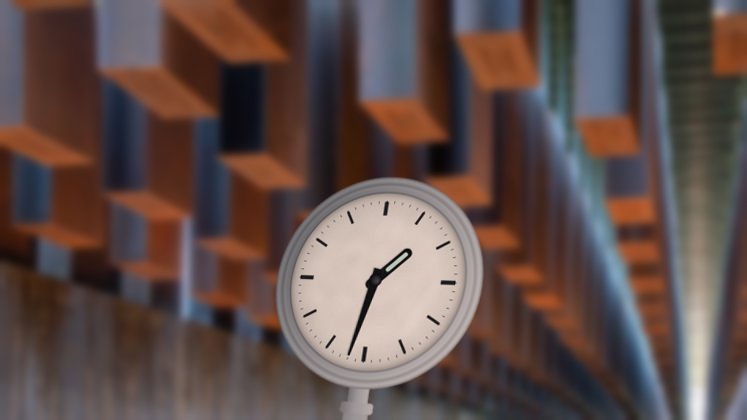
1,32
